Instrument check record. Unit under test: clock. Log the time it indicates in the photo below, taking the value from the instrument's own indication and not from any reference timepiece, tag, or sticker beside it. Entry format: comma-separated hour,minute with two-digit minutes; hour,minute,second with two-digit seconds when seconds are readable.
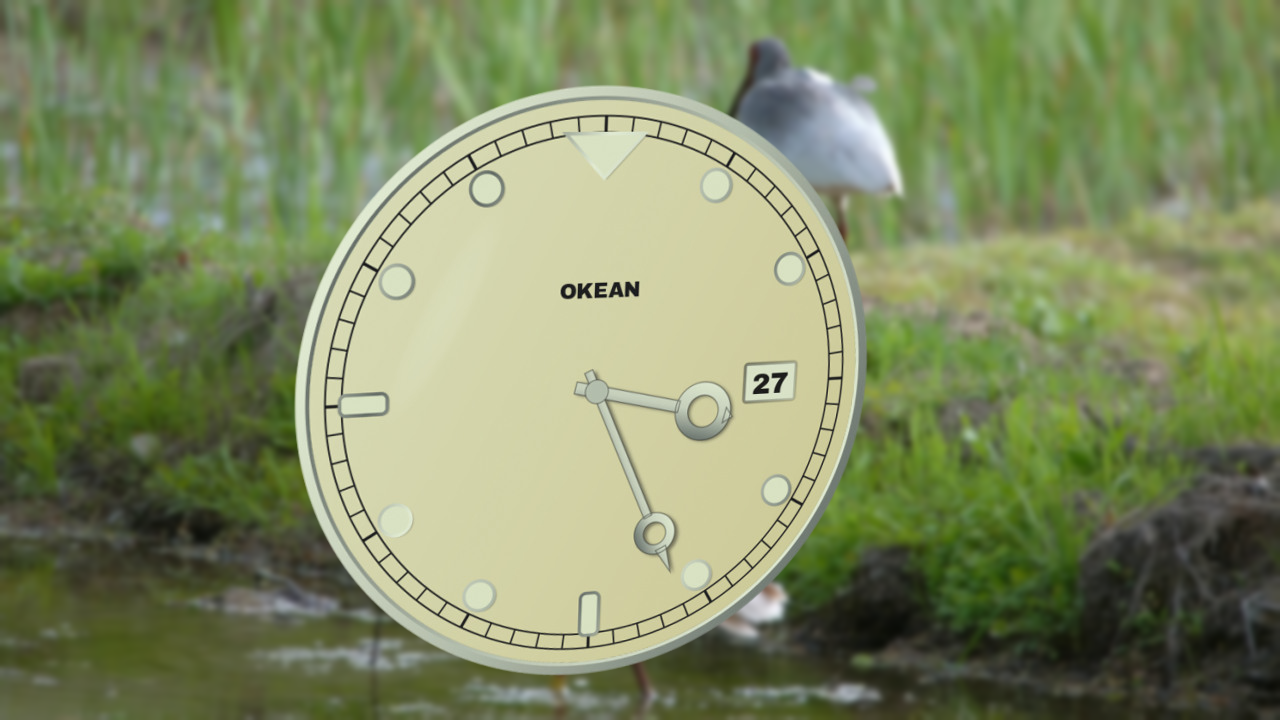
3,26
